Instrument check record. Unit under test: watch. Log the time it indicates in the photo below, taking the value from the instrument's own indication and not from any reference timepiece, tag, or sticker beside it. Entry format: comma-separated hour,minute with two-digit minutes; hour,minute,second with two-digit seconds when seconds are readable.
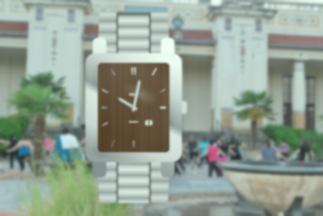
10,02
